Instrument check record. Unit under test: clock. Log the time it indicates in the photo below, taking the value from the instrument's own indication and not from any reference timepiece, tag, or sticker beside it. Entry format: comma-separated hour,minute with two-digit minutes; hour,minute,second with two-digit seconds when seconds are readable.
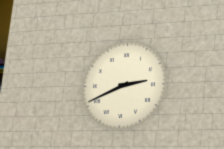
2,41
